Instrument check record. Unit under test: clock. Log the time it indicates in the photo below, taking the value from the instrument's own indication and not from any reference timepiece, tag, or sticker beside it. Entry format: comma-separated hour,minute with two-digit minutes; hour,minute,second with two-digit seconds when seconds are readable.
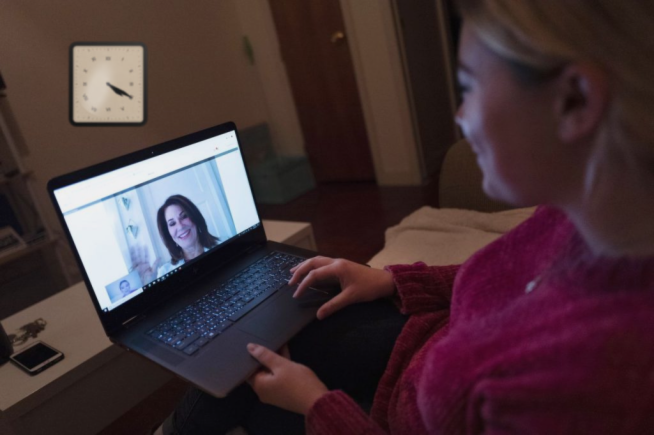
4,20
